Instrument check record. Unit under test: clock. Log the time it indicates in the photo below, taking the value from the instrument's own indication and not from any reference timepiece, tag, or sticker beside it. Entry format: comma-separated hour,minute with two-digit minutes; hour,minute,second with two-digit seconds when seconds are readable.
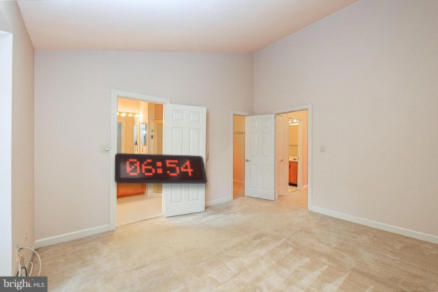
6,54
